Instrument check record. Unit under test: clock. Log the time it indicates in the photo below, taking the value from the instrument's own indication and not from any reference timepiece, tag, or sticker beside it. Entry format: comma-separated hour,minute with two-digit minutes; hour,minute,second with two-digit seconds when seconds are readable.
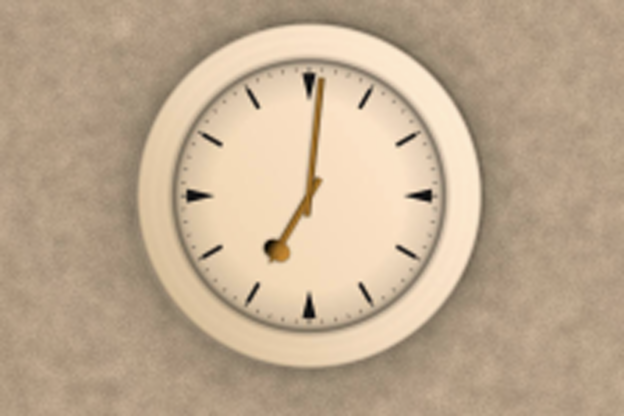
7,01
